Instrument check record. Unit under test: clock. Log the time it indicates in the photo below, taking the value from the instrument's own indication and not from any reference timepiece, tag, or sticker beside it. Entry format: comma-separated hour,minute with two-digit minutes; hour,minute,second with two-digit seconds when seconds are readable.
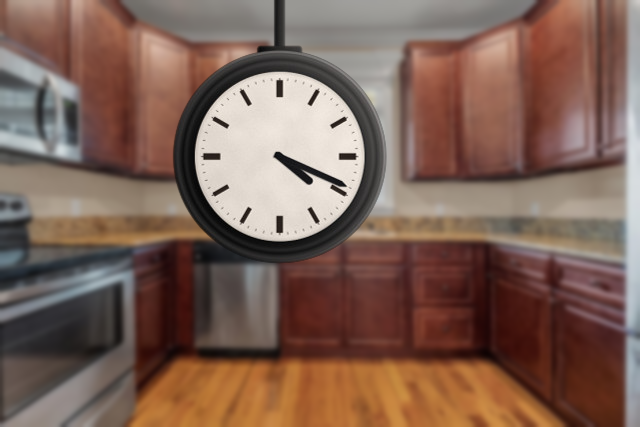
4,19
